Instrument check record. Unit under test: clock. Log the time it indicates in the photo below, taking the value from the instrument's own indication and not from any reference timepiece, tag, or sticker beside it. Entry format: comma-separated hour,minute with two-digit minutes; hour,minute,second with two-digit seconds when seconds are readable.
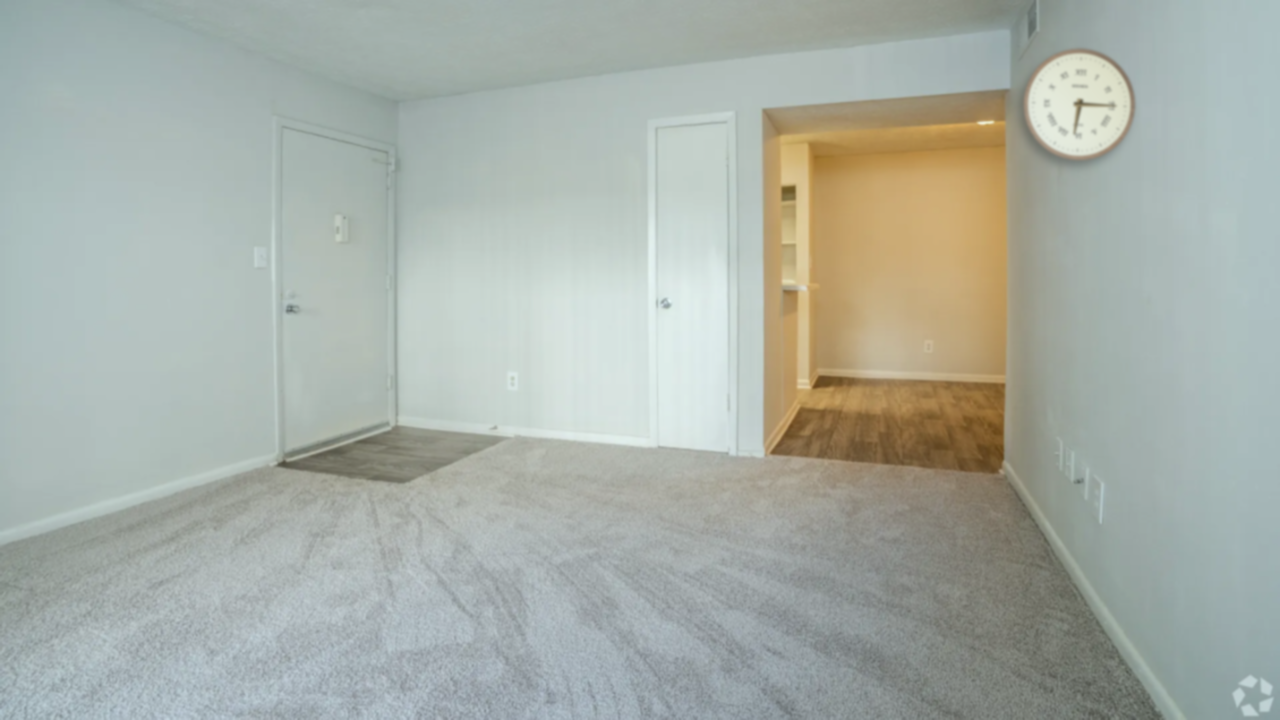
6,15
